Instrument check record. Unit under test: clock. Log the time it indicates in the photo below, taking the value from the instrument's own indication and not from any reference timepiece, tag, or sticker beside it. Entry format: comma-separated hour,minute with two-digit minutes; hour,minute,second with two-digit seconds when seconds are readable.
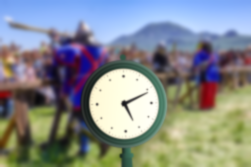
5,11
